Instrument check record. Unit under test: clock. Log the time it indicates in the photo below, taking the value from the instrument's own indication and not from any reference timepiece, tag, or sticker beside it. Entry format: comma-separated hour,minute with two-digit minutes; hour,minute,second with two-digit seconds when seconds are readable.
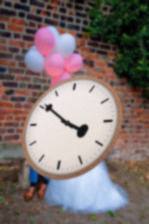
3,51
